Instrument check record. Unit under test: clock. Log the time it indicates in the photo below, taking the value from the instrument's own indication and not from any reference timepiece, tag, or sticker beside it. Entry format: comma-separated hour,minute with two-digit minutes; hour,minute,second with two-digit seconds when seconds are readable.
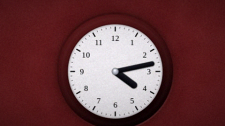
4,13
